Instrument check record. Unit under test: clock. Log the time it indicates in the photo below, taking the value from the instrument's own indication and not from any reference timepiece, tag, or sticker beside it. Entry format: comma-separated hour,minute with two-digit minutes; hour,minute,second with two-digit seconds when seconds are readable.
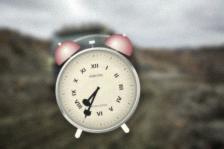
7,35
